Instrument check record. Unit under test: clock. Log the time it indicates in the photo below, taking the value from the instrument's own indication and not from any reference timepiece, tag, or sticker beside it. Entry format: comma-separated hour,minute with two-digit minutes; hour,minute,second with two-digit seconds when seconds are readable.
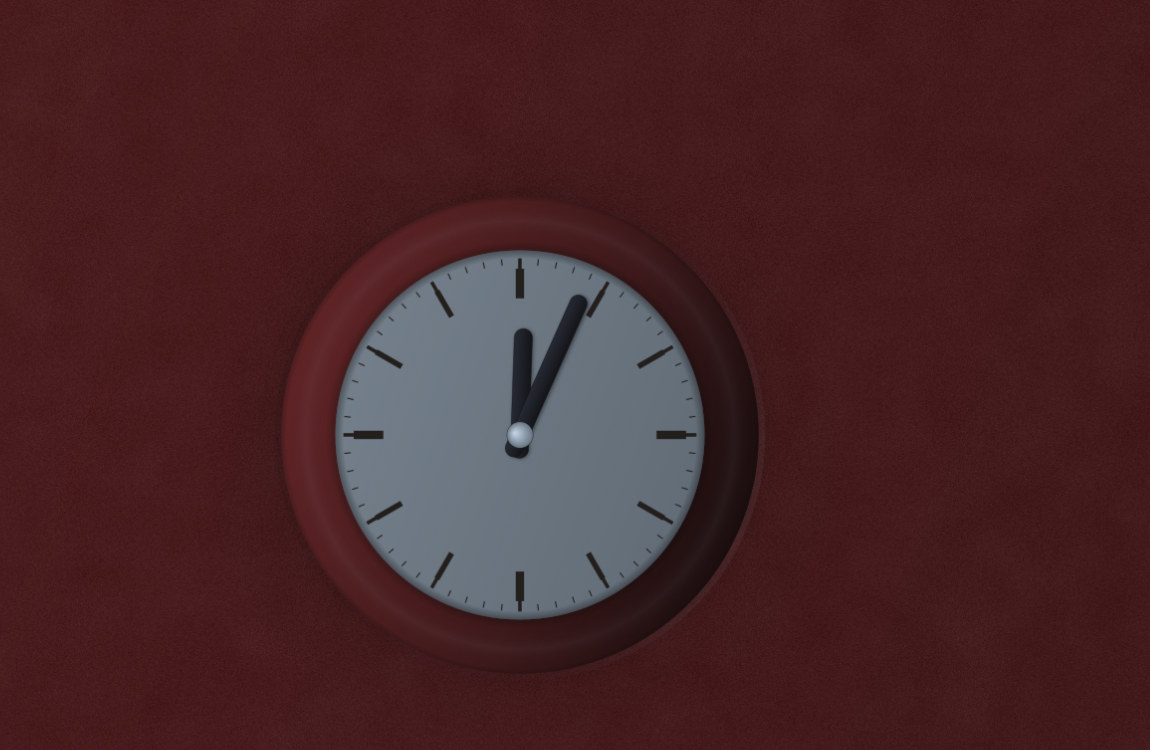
12,04
